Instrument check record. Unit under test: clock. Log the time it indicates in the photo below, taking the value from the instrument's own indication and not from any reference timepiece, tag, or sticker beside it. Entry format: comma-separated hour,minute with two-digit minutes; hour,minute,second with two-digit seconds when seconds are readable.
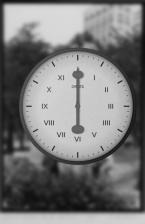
6,00
